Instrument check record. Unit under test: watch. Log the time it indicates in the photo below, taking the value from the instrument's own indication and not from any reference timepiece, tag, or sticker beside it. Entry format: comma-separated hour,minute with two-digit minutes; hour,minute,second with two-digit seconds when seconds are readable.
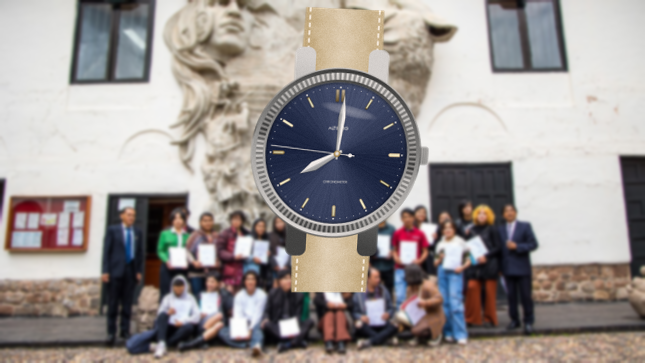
8,00,46
